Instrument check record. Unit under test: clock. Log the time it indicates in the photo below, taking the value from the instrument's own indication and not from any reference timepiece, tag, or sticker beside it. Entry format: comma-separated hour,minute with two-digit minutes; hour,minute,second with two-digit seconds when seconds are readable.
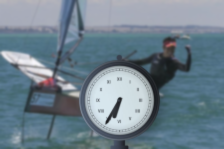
6,35
